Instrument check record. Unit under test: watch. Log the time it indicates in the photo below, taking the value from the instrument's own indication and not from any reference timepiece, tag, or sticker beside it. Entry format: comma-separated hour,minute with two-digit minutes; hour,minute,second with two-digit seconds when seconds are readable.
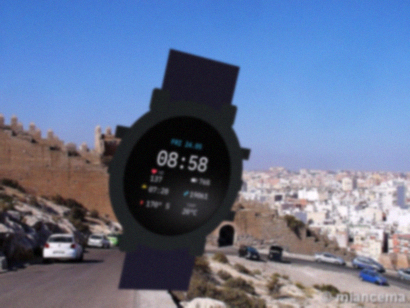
8,58
